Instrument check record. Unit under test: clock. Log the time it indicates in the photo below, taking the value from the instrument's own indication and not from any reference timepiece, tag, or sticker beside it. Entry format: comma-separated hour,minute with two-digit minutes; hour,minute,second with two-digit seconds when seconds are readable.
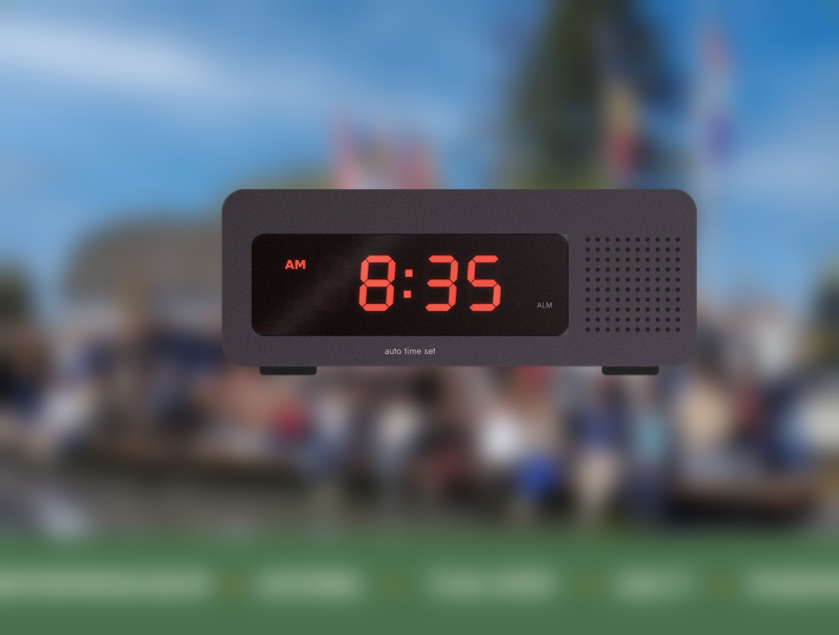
8,35
